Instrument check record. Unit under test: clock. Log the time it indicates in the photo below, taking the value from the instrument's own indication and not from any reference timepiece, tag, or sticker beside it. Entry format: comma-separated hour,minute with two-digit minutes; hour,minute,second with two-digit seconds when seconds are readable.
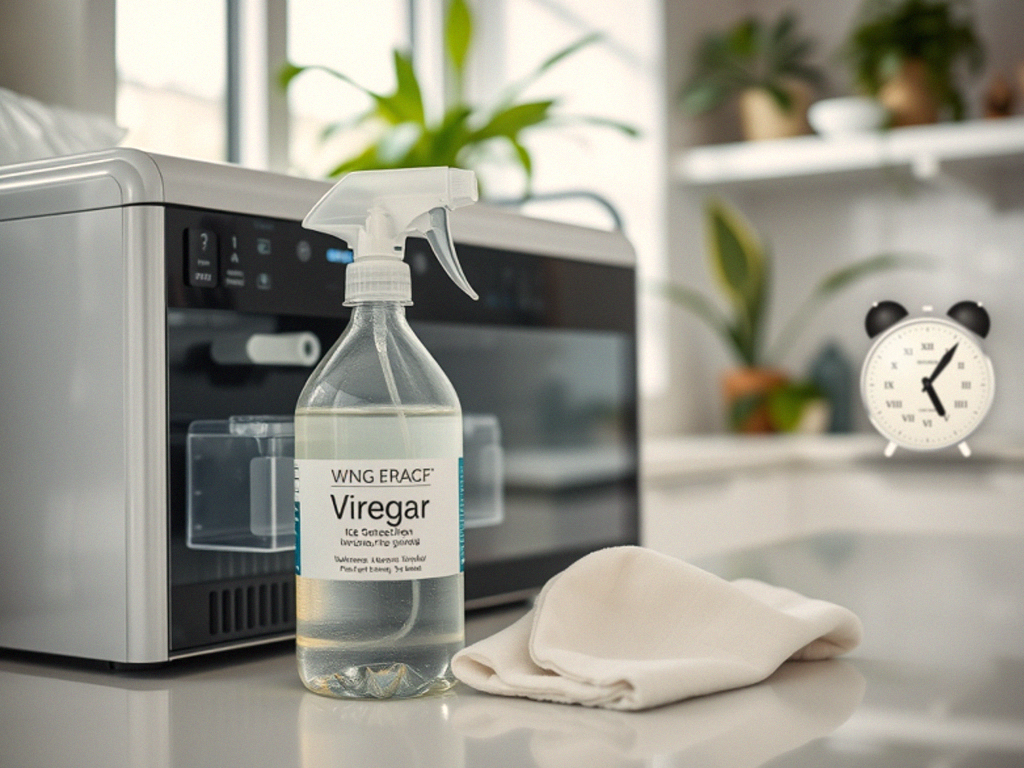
5,06
